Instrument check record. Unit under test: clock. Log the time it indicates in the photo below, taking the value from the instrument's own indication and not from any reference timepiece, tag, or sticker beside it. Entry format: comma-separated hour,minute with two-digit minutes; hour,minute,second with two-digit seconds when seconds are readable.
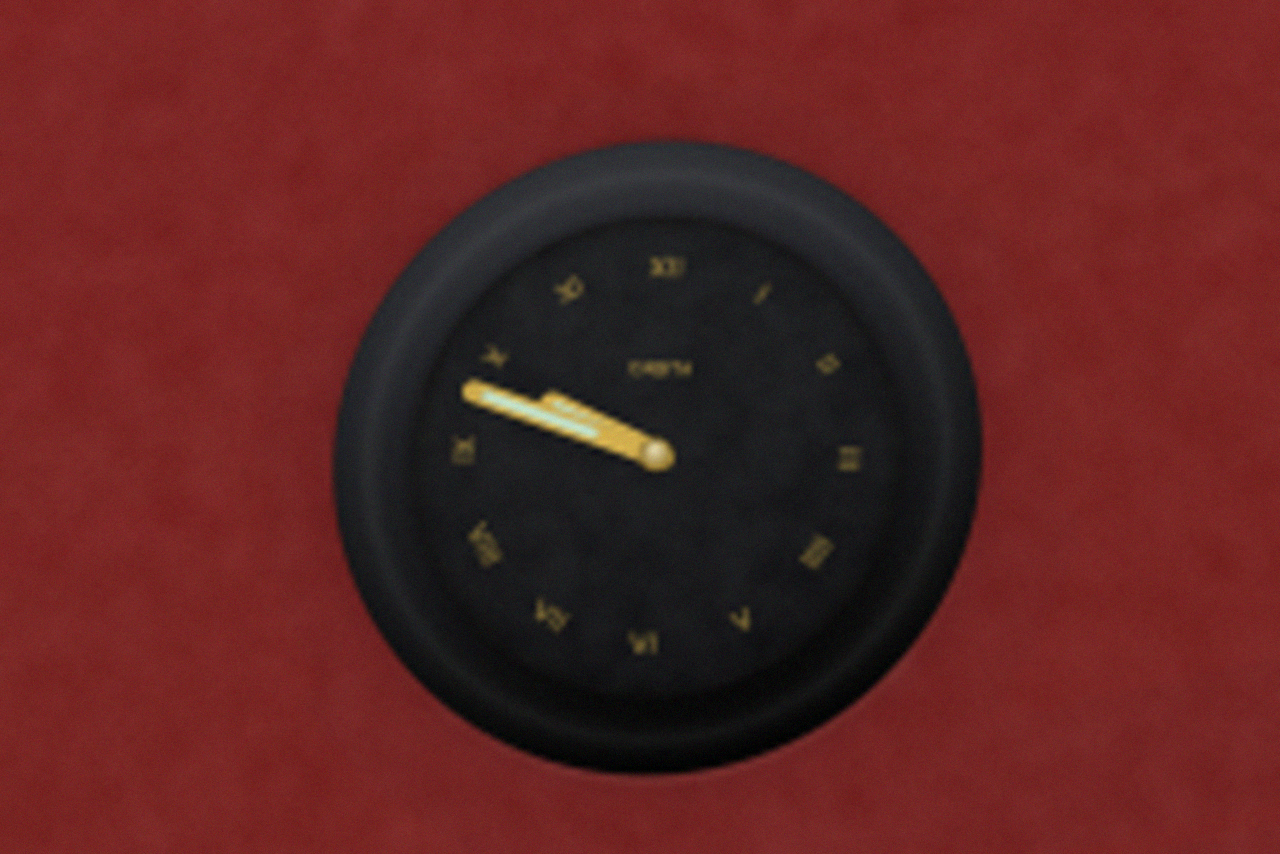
9,48
